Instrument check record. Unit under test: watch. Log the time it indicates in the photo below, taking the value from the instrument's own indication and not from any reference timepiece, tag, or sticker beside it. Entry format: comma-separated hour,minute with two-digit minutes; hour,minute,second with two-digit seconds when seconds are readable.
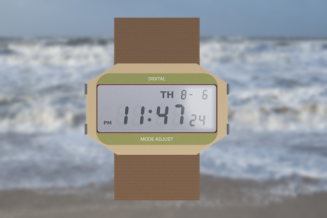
11,47,24
